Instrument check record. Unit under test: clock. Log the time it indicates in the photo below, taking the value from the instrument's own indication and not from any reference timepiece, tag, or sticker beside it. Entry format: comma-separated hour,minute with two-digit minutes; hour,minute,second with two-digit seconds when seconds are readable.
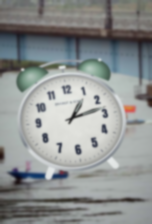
1,13
